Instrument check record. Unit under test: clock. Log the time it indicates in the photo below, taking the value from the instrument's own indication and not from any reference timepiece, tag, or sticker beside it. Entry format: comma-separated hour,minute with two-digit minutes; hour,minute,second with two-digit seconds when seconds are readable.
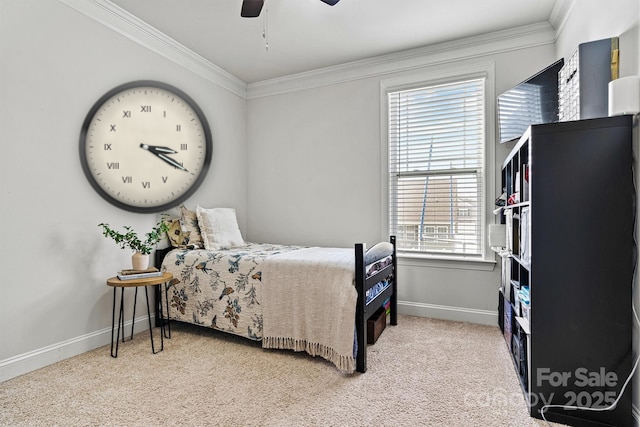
3,20
